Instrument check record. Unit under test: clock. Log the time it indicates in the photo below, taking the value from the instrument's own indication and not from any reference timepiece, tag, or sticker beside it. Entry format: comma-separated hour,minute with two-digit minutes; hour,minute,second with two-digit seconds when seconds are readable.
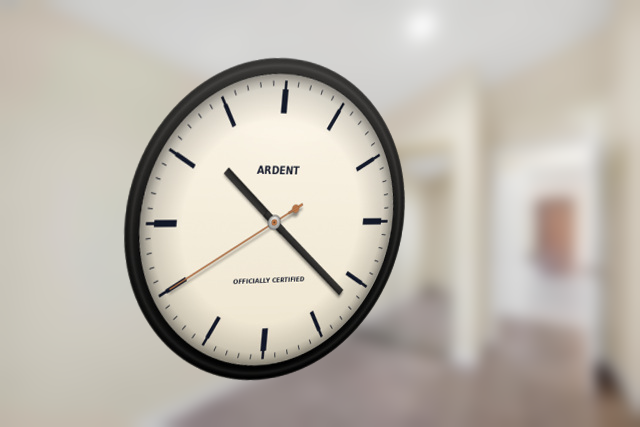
10,21,40
